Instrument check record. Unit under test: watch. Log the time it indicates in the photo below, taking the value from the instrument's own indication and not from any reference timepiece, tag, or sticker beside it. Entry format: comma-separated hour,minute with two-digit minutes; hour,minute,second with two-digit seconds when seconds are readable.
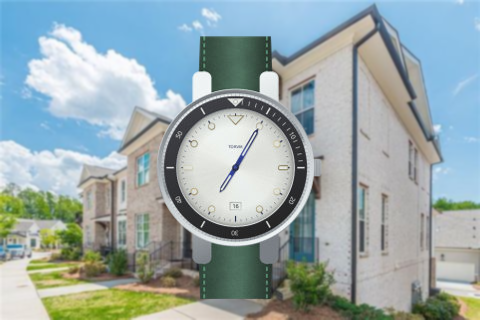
7,05
